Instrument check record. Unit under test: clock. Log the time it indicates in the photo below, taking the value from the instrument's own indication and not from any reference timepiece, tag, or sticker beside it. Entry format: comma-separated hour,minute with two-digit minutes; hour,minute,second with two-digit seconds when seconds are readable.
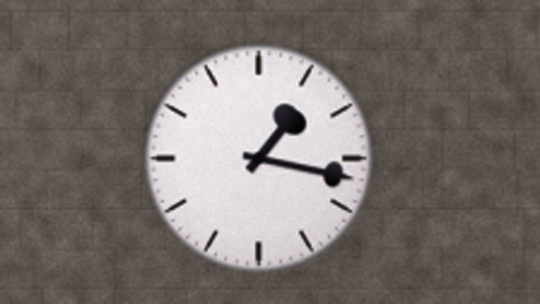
1,17
